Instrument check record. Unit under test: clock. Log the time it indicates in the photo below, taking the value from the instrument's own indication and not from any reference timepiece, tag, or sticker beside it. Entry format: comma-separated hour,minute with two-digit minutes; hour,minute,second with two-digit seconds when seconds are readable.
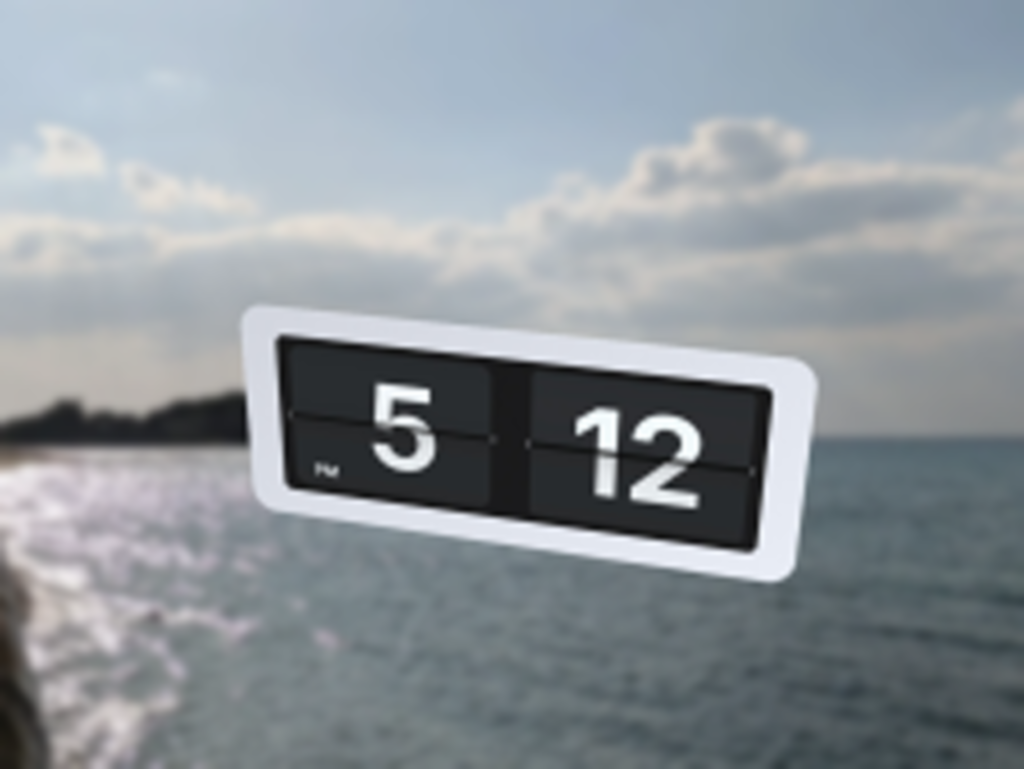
5,12
